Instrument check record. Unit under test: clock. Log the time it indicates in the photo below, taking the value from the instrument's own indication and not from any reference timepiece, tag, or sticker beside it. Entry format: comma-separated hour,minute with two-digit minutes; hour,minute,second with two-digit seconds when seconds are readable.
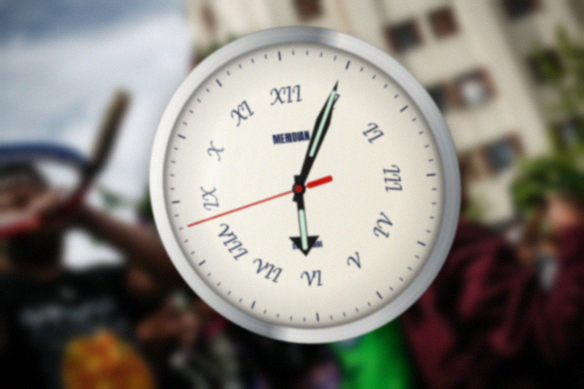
6,04,43
